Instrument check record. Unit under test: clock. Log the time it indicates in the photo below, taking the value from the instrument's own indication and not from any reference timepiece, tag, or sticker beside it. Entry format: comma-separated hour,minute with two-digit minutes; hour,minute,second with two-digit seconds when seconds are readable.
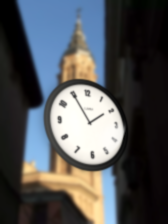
1,55
